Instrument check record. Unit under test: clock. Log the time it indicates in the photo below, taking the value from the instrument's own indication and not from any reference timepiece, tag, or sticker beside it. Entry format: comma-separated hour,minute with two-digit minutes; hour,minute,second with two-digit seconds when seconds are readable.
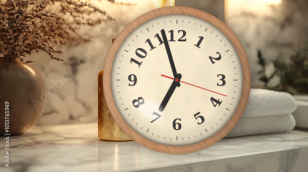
6,57,18
